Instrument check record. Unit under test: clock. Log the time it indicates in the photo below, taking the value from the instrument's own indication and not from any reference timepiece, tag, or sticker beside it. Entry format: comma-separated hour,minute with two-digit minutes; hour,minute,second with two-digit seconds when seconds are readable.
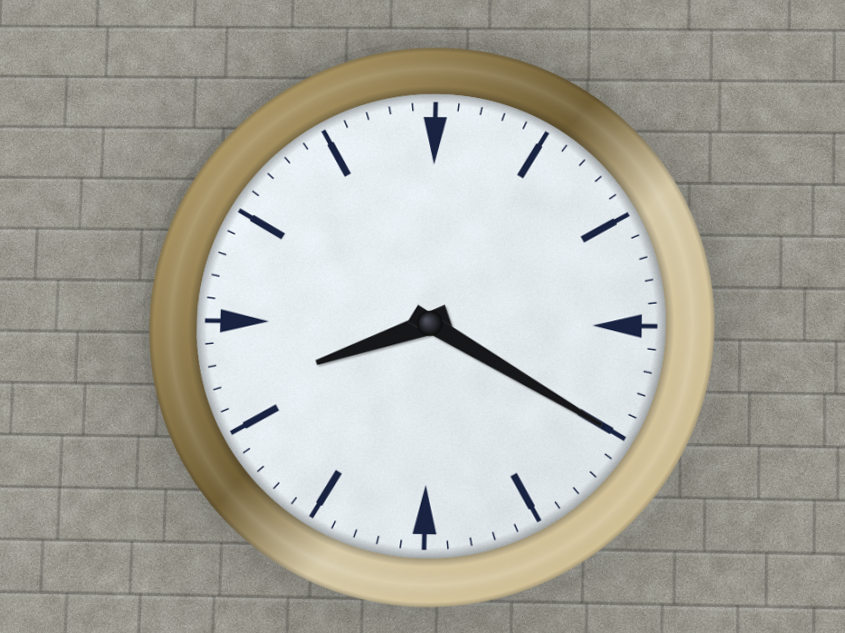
8,20
